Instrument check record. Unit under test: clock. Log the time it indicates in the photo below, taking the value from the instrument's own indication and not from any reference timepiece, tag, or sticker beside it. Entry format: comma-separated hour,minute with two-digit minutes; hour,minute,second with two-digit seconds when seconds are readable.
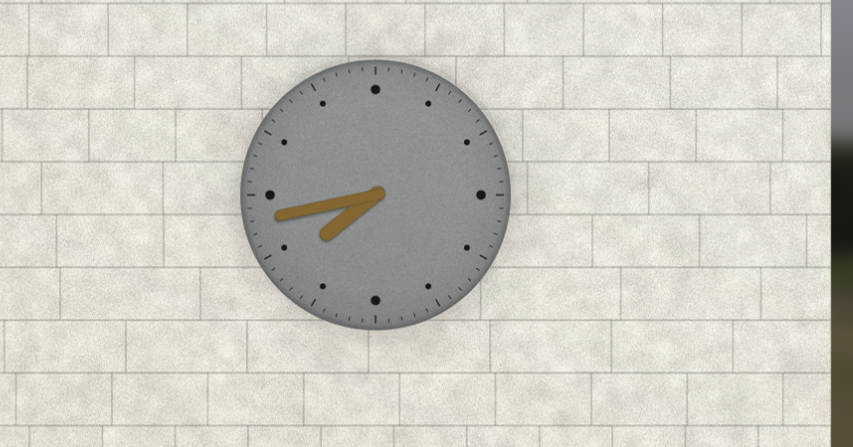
7,43
